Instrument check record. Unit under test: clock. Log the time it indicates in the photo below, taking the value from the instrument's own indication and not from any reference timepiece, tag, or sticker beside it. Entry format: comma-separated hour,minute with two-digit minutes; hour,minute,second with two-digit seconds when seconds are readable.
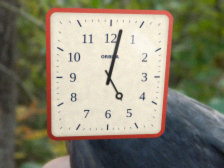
5,02
